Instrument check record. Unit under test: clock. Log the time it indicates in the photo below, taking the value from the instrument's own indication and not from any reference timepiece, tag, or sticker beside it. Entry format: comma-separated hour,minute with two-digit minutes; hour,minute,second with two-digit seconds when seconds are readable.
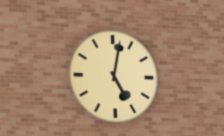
5,02
